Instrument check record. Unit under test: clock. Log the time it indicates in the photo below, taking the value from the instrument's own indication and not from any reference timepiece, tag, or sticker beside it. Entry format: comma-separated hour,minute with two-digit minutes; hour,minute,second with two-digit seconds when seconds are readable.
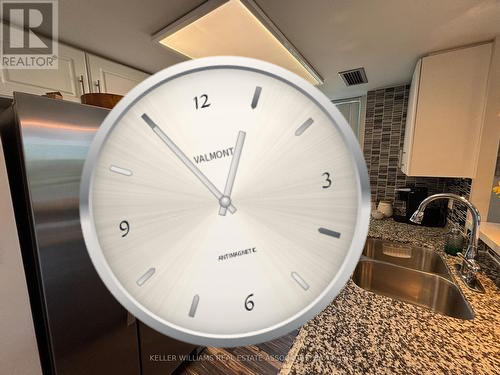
12,55
